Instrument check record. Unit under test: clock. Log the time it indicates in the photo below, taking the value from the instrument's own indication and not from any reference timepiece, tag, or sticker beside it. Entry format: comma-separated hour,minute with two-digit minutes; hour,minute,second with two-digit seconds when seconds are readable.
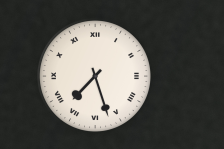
7,27
